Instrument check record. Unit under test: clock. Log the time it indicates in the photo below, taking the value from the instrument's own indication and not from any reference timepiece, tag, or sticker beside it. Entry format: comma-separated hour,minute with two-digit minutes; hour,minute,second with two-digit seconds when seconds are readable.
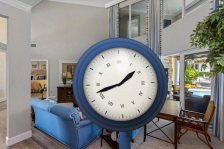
1,42
